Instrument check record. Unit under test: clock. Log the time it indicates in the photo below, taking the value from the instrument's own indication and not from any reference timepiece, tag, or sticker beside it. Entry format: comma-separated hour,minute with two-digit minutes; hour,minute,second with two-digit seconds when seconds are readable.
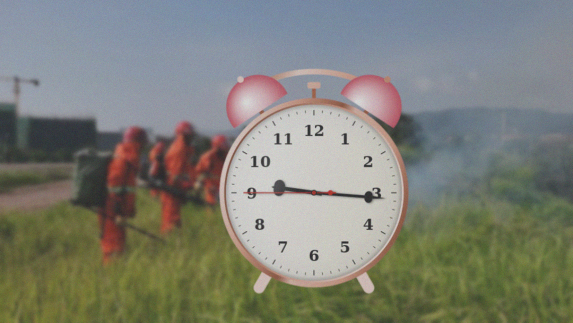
9,15,45
